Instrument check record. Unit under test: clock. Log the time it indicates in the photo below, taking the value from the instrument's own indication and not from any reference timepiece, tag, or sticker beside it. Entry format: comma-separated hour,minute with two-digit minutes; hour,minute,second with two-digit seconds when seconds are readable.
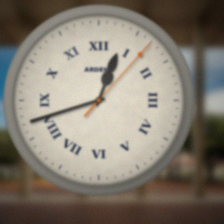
12,42,07
